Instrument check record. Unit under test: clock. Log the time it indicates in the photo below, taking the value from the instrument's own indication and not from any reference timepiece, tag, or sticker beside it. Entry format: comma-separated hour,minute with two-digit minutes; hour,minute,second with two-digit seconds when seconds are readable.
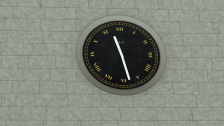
11,28
